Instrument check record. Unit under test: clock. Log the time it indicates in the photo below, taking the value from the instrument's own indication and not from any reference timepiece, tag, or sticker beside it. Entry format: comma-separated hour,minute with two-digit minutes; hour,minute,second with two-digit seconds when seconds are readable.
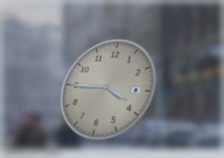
3,45
